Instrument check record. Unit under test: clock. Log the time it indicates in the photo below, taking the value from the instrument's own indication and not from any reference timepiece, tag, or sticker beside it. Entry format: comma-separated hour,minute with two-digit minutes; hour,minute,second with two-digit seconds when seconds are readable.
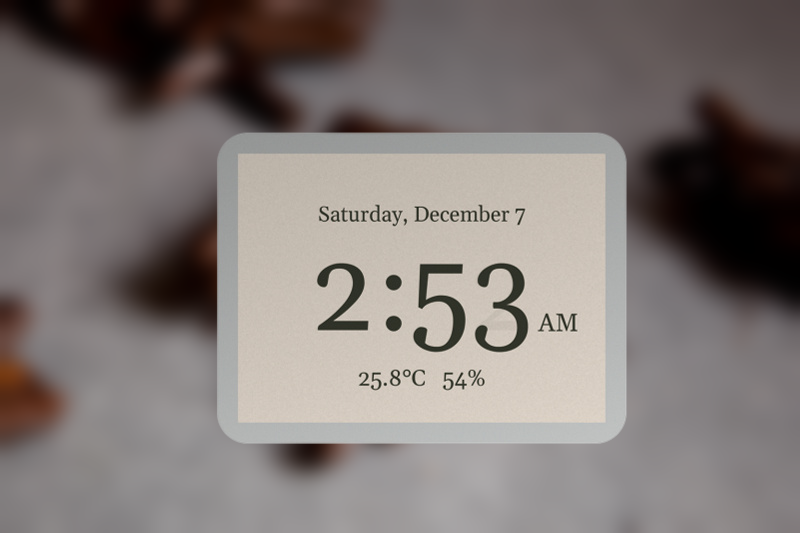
2,53
